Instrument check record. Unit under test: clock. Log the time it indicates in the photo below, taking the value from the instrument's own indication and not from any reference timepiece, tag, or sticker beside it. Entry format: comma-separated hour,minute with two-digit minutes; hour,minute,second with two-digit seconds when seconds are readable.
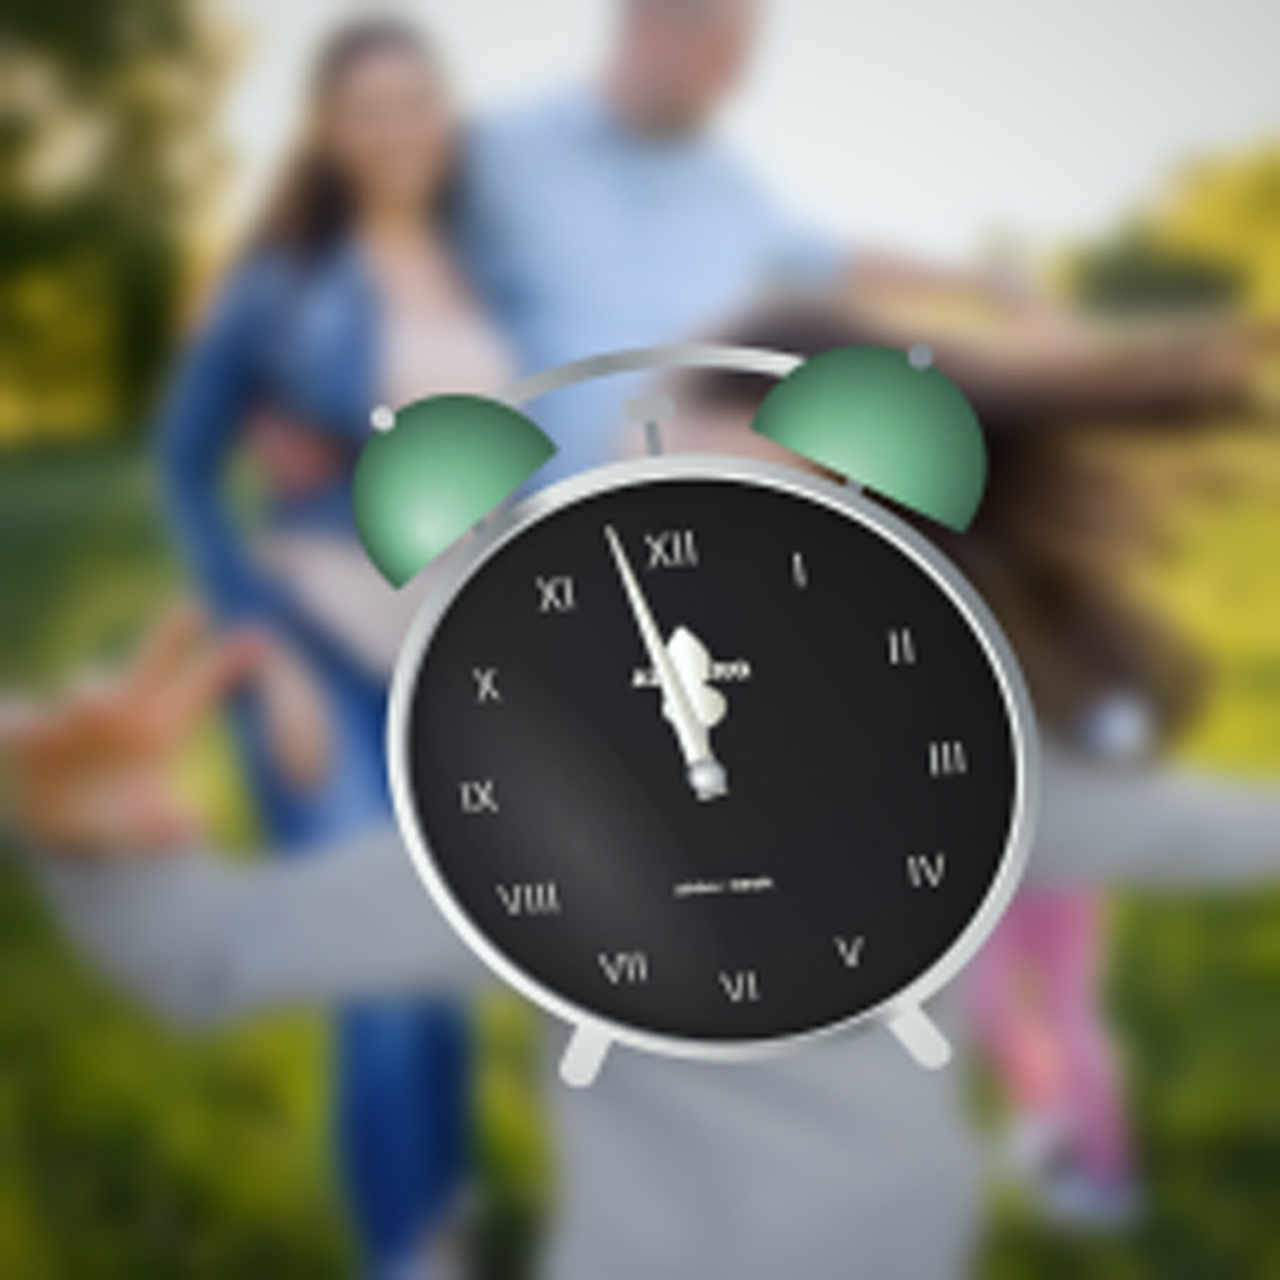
11,58
